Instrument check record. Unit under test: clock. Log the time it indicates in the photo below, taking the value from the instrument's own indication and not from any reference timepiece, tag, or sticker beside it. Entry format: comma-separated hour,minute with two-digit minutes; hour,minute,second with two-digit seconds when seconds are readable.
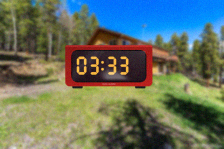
3,33
